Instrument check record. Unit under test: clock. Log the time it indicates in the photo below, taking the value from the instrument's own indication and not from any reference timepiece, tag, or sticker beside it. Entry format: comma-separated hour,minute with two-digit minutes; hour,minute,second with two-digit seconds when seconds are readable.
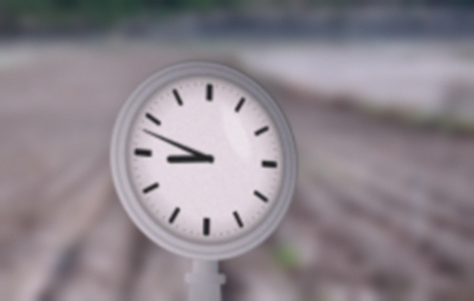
8,48
